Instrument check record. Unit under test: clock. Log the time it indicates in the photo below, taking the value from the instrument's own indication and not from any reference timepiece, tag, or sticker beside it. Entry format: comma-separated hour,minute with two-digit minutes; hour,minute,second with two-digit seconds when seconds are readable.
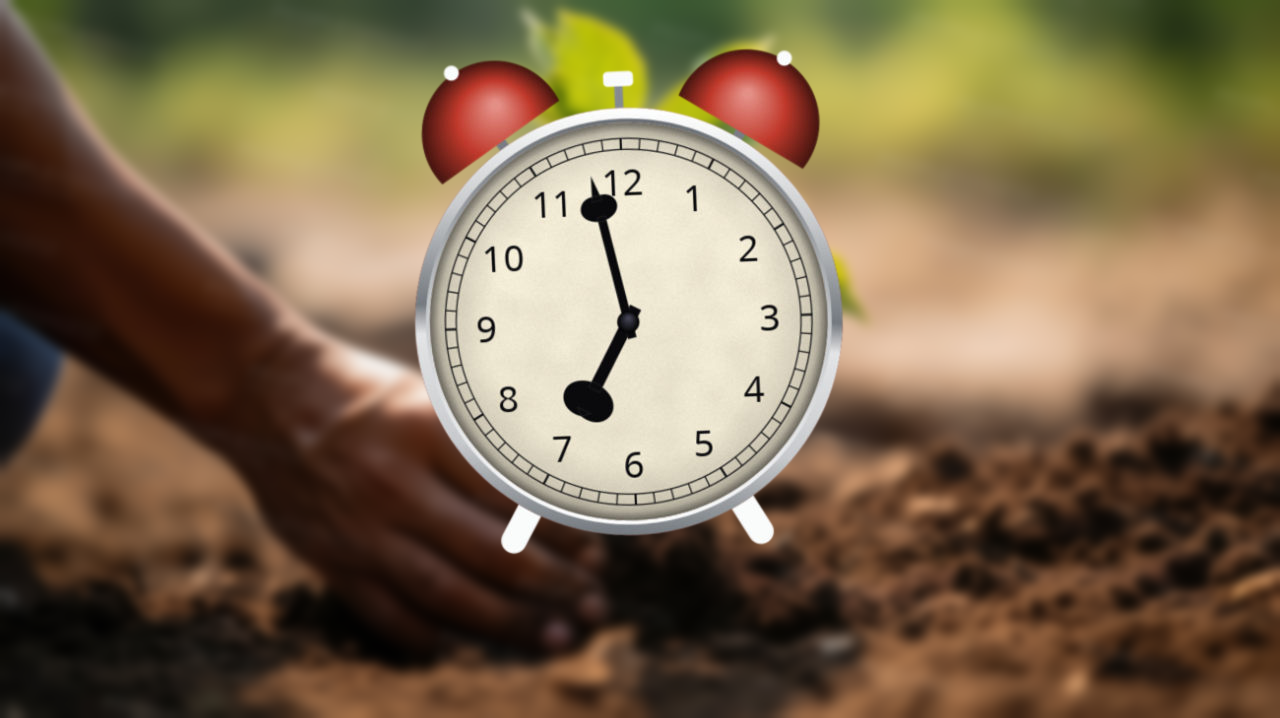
6,58
